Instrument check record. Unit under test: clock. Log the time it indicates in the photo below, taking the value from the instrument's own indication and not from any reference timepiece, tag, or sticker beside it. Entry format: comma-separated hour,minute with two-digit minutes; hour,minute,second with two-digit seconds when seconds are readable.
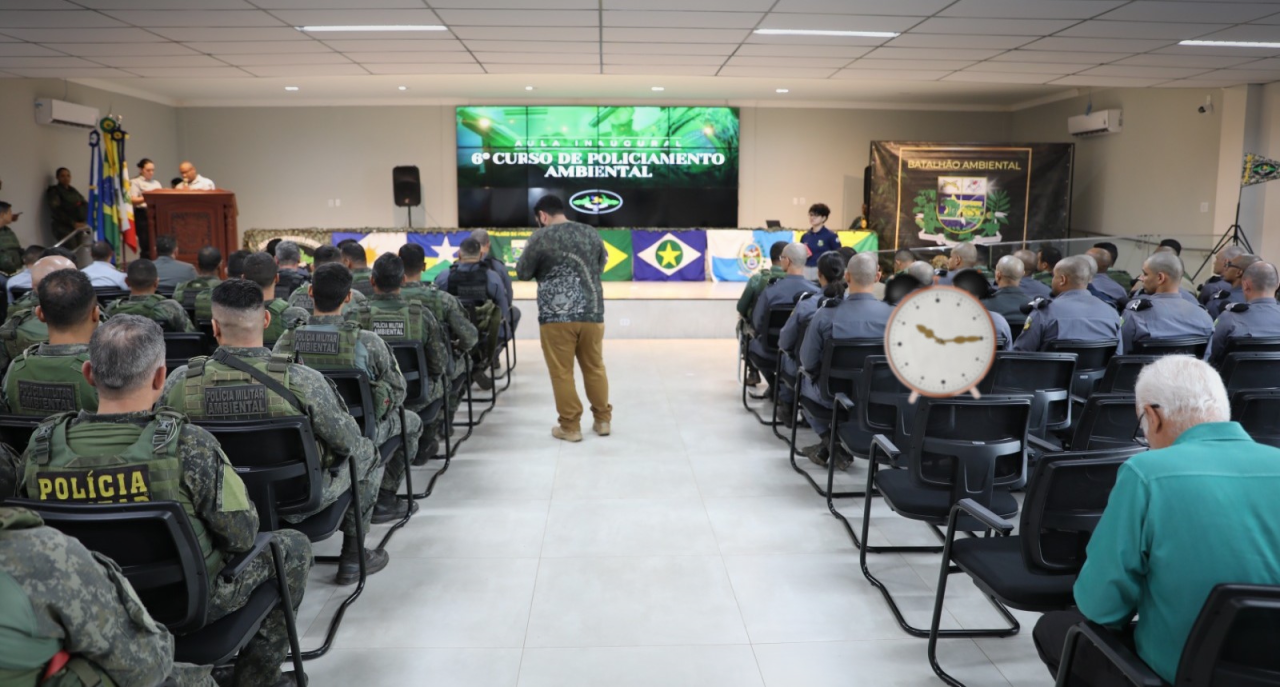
10,15
